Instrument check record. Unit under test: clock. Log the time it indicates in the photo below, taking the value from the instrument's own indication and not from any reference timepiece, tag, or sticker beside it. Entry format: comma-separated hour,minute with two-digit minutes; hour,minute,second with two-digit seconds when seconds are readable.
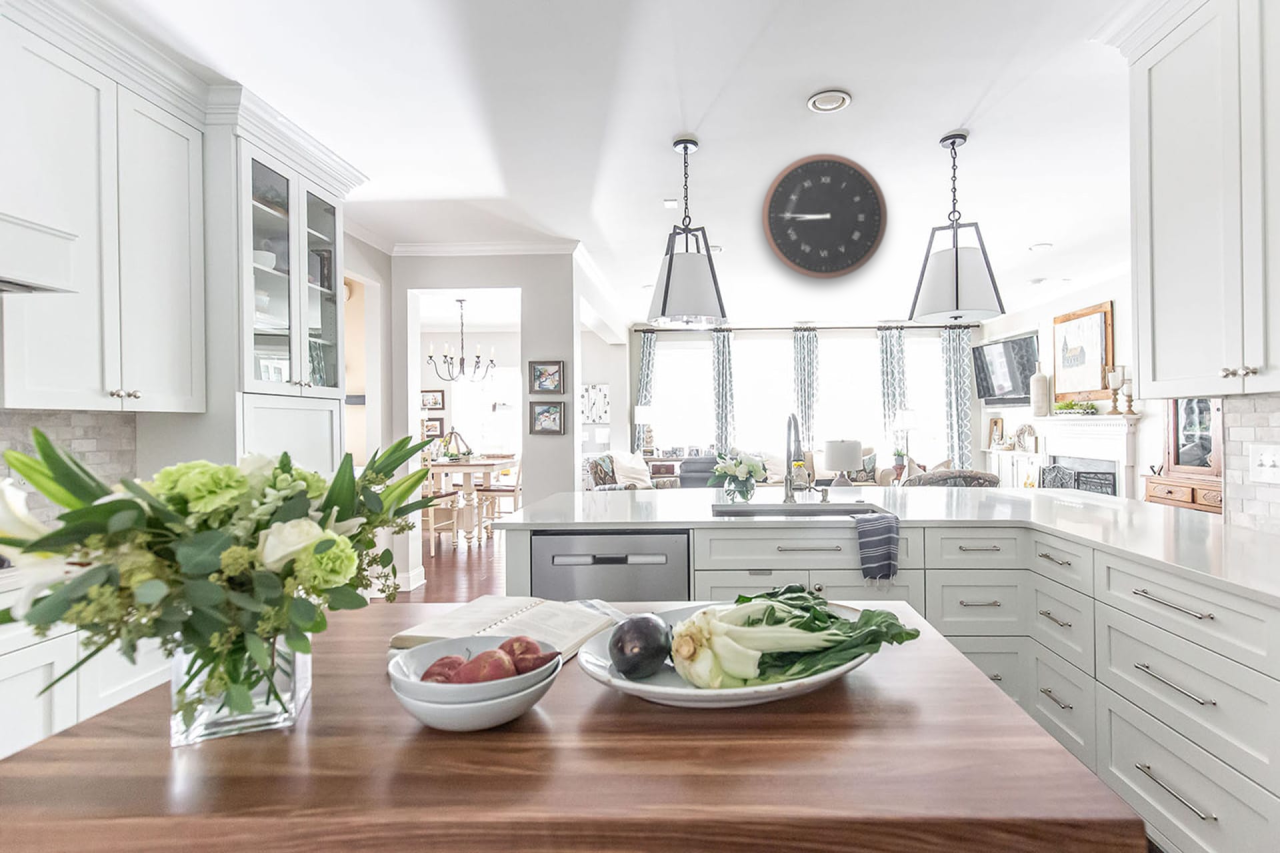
8,45
